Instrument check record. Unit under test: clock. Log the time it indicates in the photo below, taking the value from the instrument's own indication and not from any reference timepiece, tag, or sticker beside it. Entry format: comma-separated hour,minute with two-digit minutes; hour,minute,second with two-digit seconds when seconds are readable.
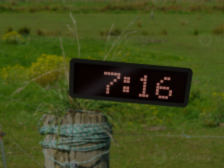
7,16
